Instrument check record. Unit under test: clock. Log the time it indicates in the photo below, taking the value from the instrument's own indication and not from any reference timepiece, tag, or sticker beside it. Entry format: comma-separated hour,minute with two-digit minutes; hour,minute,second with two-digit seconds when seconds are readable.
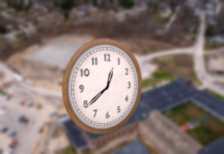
12,39
